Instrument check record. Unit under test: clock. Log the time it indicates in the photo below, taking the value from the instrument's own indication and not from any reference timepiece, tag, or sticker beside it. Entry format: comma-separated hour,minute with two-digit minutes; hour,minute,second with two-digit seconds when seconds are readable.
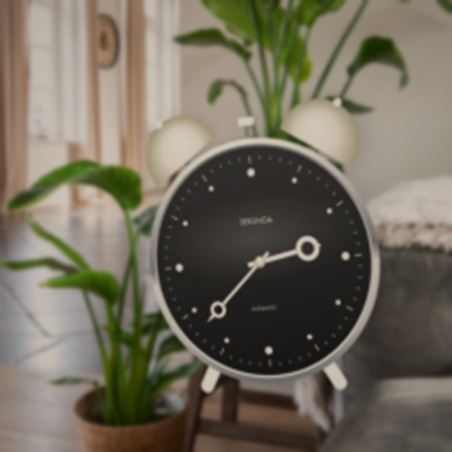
2,38
